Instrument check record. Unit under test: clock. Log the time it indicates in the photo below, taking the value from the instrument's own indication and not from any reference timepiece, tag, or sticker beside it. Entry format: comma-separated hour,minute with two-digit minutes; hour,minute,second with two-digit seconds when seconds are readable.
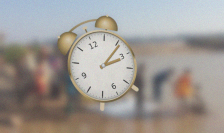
3,11
